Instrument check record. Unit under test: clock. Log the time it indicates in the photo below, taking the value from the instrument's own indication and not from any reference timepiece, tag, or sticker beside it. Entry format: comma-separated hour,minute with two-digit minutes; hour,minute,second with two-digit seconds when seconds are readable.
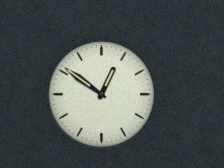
12,51
